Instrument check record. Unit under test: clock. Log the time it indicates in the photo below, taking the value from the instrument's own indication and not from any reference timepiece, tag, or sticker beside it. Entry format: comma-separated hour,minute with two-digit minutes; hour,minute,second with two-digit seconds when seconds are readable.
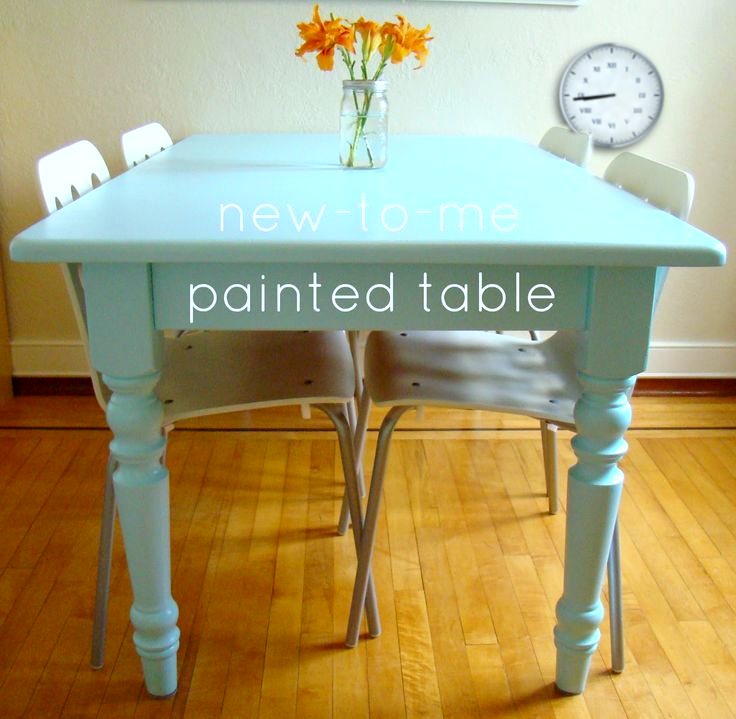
8,44
